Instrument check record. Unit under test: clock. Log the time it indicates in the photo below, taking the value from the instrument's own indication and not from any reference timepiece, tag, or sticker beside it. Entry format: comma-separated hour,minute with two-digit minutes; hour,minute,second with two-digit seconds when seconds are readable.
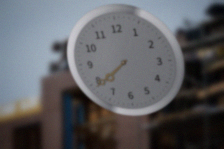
7,39
